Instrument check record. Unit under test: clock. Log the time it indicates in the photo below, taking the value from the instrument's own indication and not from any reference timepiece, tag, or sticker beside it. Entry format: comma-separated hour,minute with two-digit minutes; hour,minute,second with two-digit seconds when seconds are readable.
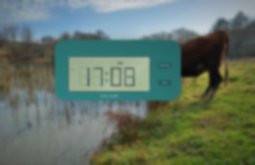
17,08
